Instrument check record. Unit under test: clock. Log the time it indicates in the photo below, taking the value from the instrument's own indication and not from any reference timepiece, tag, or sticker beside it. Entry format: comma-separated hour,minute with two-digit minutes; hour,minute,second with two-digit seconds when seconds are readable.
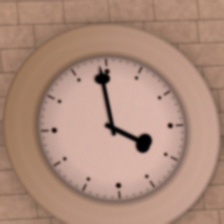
3,59
